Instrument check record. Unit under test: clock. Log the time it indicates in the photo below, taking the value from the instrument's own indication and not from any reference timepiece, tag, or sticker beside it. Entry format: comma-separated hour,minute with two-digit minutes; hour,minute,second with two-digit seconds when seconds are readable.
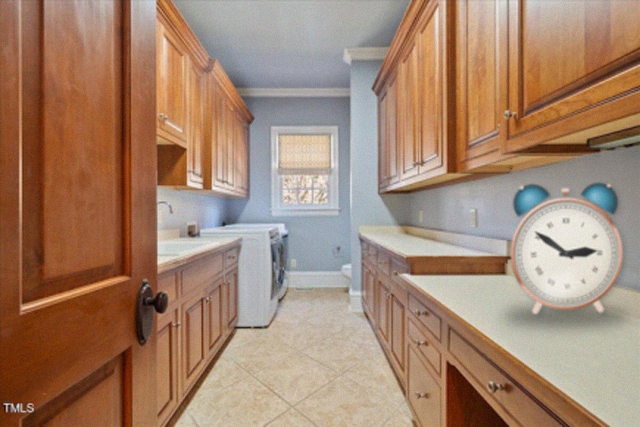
2,51
